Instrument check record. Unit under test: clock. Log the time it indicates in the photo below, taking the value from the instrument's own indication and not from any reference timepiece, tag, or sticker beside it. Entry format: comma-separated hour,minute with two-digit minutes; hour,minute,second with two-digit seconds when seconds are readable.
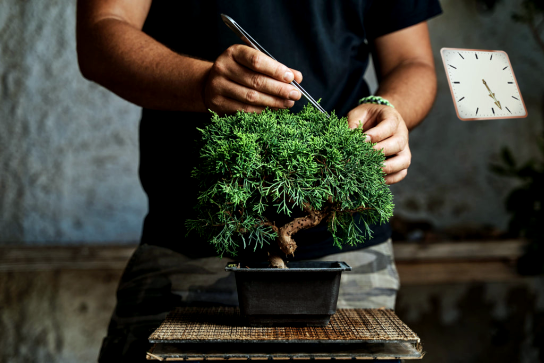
5,27
